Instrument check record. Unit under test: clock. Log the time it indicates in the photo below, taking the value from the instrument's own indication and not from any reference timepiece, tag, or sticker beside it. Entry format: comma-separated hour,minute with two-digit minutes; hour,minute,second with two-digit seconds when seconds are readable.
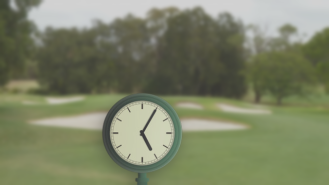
5,05
